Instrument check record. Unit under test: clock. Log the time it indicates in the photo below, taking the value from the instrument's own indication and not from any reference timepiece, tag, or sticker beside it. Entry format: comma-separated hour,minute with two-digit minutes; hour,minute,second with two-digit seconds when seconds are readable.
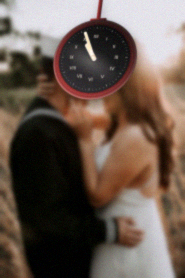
10,56
